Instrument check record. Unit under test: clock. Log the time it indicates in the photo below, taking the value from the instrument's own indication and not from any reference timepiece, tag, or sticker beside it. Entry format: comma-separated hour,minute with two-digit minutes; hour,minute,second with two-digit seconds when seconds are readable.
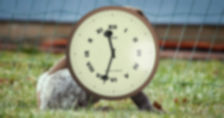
11,33
